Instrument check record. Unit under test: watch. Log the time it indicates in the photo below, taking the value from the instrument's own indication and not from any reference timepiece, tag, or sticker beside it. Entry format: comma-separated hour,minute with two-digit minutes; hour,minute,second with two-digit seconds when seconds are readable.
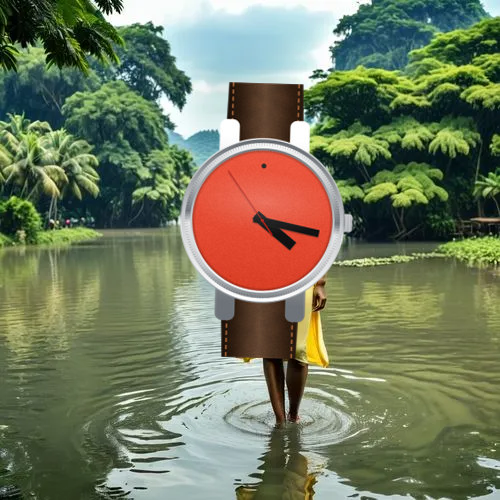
4,16,54
